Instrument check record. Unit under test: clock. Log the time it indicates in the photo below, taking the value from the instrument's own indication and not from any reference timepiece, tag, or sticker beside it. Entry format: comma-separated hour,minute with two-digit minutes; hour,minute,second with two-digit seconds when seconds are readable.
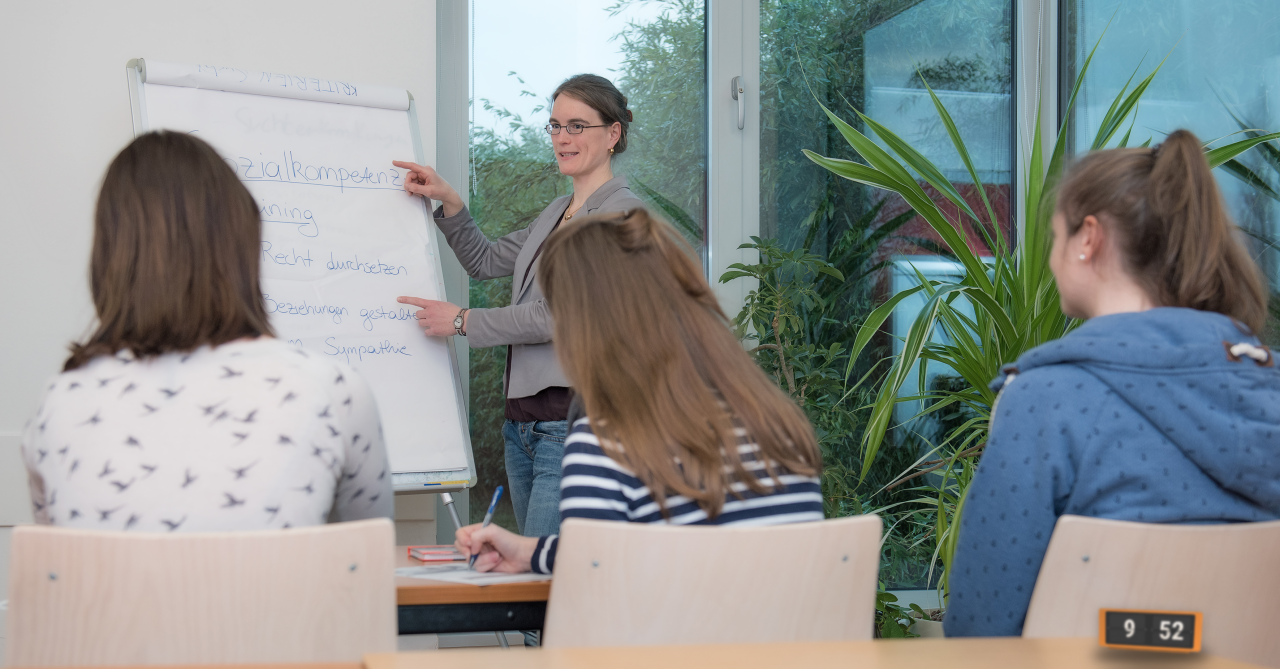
9,52
